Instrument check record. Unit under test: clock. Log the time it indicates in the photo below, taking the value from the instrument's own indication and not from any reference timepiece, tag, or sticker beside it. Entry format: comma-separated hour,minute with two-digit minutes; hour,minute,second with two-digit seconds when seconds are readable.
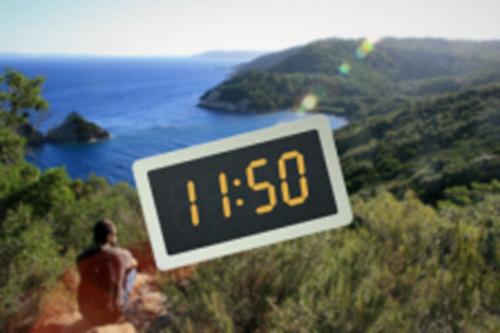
11,50
